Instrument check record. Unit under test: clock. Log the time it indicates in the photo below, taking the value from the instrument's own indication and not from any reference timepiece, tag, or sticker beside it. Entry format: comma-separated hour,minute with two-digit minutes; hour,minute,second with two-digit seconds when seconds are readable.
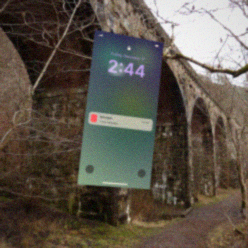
2,44
